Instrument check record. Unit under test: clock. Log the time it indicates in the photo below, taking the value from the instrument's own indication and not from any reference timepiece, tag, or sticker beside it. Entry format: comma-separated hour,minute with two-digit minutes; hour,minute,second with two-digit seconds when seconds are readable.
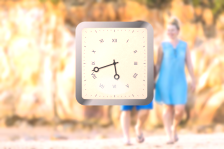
5,42
